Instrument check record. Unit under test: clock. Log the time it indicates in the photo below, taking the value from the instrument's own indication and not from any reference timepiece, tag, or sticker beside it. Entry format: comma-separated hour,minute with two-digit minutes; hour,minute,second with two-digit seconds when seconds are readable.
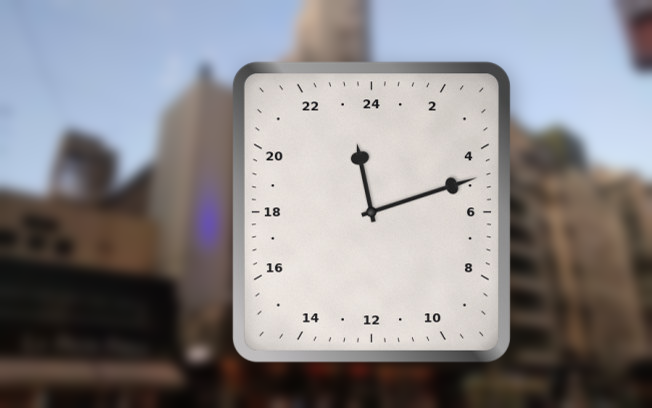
23,12
